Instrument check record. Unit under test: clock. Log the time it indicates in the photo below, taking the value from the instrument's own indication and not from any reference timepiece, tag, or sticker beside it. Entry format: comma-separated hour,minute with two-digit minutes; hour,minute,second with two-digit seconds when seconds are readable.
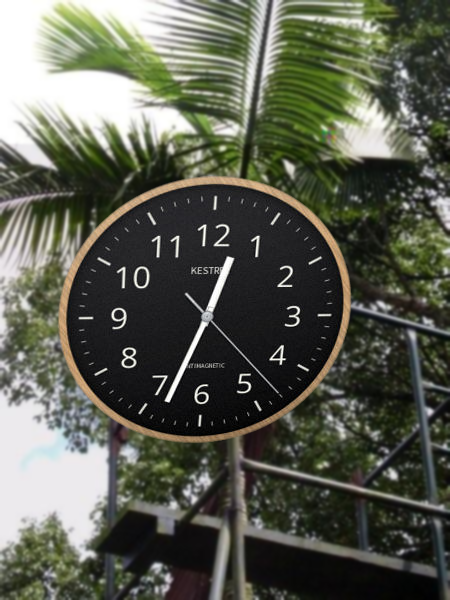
12,33,23
